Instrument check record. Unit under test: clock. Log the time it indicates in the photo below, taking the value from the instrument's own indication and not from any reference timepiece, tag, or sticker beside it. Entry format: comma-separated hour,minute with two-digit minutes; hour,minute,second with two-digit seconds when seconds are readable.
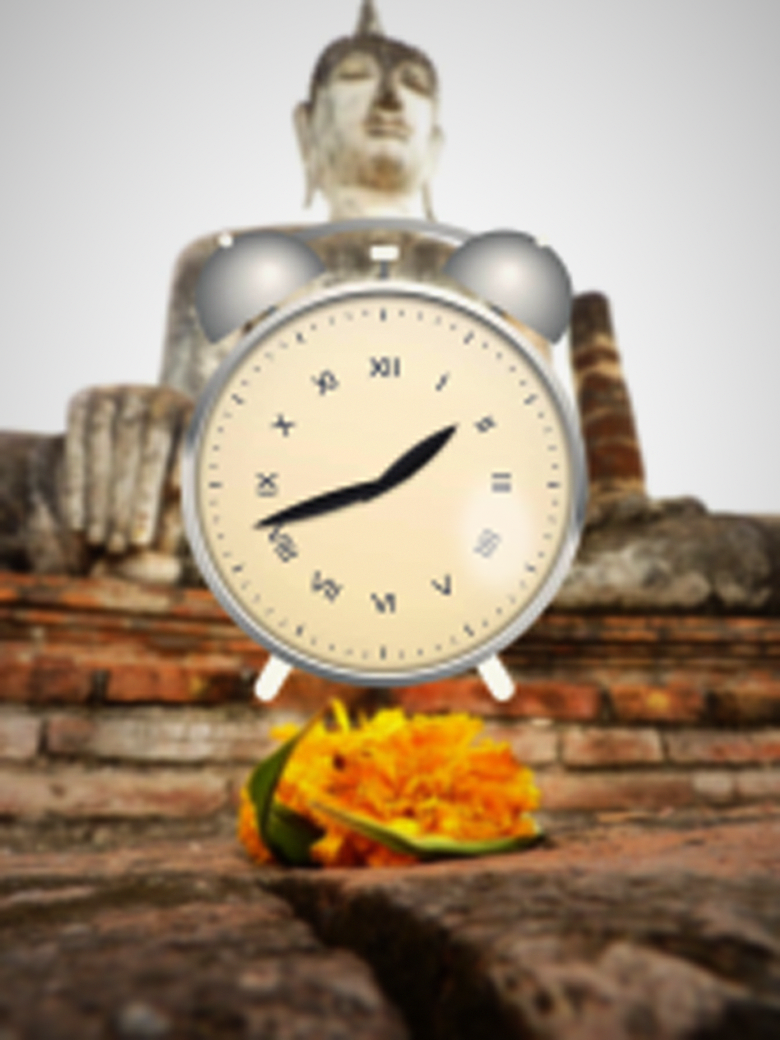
1,42
